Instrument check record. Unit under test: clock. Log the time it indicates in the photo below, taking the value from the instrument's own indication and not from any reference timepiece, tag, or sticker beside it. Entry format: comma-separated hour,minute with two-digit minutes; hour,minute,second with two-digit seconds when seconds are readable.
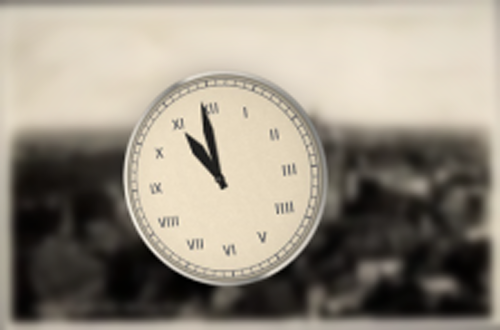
10,59
